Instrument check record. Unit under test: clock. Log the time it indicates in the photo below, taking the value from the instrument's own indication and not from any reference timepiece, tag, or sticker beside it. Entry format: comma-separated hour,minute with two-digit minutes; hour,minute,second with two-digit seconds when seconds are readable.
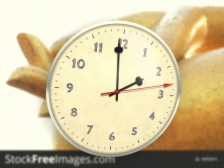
1,59,13
